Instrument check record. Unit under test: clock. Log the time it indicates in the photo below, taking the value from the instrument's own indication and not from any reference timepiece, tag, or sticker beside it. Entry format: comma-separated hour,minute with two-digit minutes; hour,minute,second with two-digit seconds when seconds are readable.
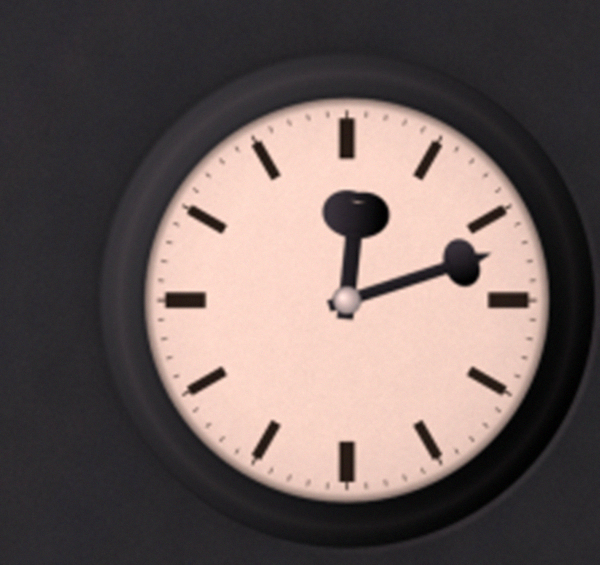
12,12
